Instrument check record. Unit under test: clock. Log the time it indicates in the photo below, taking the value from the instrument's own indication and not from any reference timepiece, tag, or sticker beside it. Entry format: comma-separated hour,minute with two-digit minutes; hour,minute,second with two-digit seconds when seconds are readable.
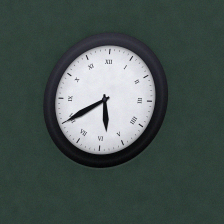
5,40
